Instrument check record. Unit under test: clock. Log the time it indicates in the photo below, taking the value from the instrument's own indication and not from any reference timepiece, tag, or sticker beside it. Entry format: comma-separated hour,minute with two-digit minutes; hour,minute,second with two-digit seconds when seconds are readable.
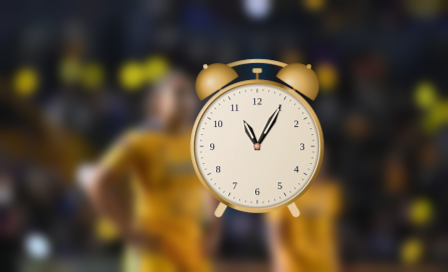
11,05
